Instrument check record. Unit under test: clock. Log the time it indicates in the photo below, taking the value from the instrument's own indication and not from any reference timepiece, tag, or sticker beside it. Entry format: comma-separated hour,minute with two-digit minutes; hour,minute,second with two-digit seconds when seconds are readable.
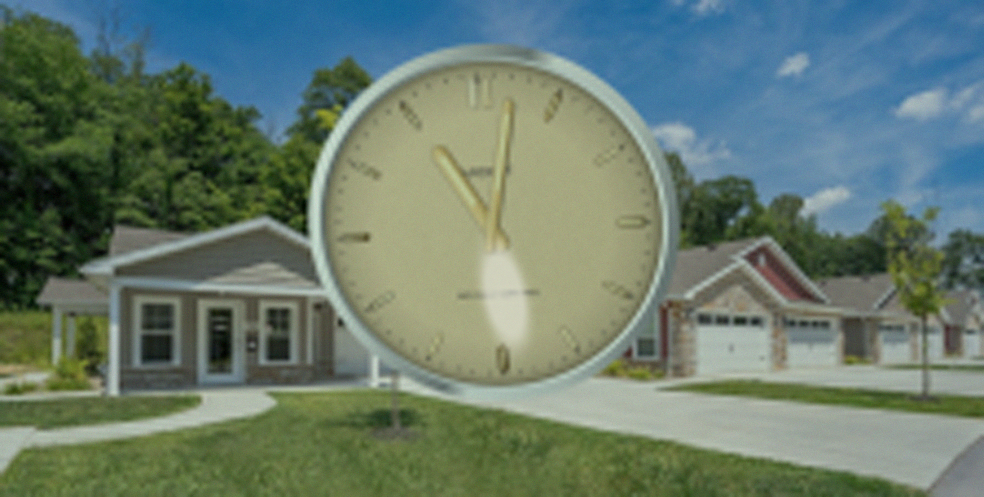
11,02
